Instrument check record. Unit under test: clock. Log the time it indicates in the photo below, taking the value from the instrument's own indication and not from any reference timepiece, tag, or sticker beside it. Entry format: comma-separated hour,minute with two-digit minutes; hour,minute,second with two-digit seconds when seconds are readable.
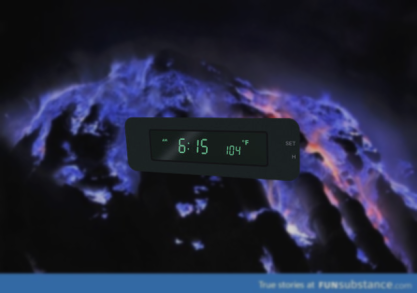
6,15
